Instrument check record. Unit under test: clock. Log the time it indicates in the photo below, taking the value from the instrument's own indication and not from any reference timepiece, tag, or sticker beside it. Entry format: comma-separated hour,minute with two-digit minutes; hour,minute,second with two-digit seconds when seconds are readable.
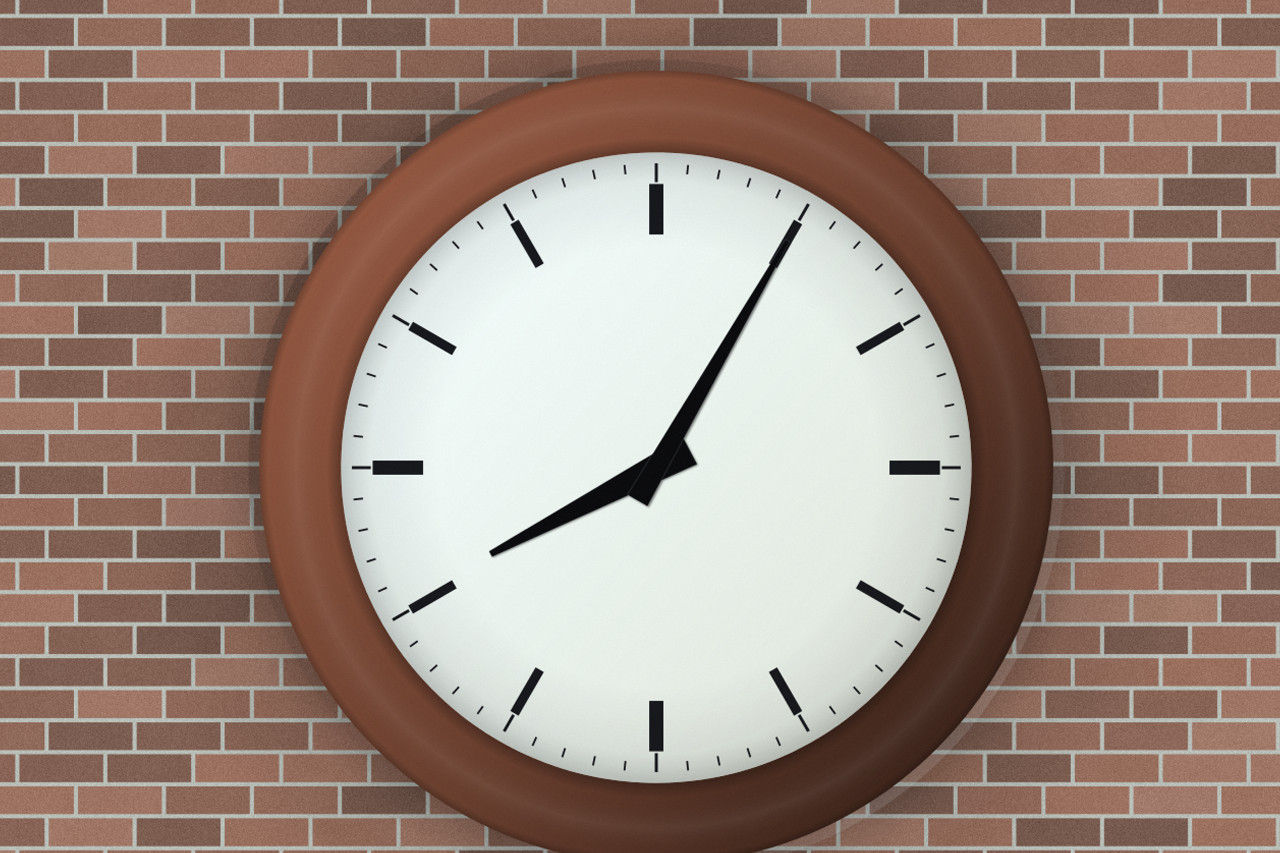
8,05
